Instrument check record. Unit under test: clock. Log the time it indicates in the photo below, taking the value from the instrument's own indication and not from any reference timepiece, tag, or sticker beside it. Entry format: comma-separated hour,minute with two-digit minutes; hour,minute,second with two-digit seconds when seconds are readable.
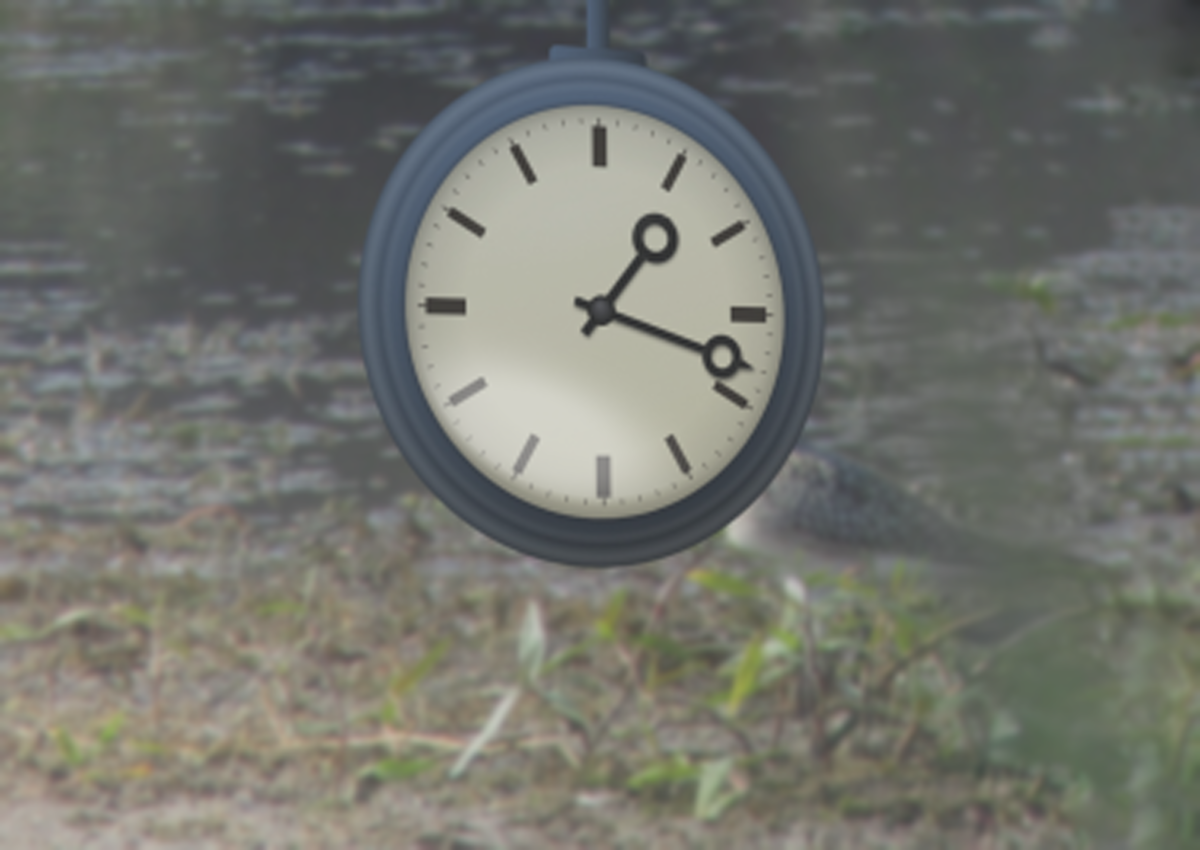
1,18
